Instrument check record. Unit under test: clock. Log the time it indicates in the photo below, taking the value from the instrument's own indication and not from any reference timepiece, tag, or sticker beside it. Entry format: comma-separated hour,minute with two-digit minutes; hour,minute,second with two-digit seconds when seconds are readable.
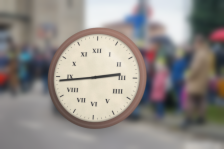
2,44
